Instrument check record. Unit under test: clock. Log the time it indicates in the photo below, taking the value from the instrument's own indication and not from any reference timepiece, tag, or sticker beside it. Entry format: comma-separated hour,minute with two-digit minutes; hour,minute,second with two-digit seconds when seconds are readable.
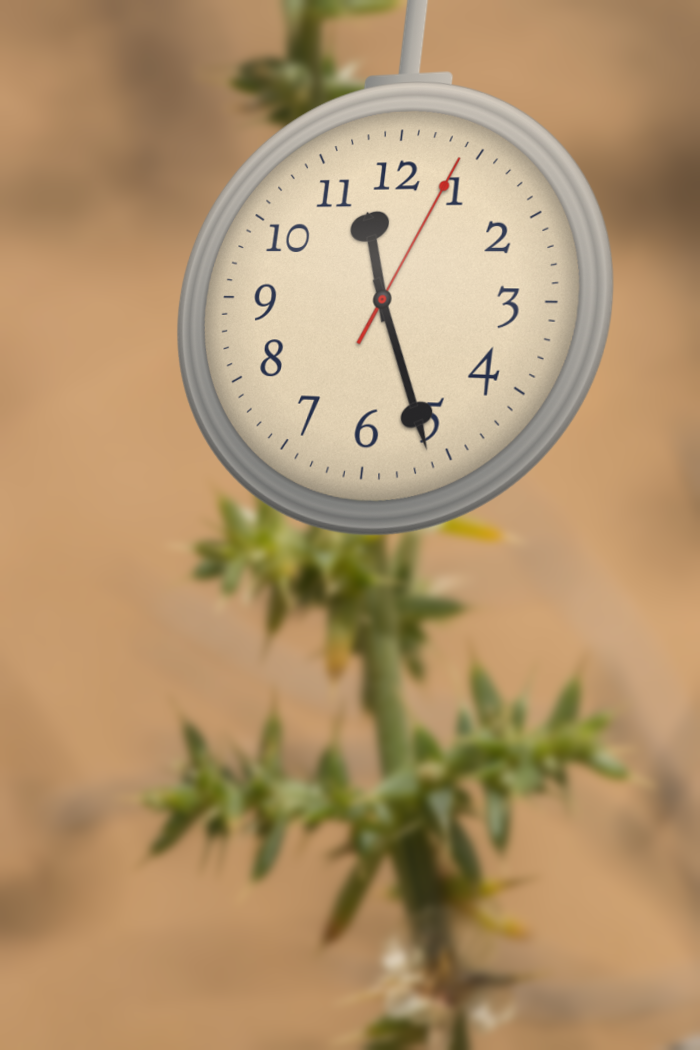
11,26,04
